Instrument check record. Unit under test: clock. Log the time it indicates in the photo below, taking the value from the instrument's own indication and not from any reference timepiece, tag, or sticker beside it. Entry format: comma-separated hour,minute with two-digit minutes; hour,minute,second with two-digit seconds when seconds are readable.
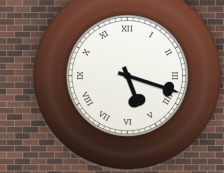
5,18
